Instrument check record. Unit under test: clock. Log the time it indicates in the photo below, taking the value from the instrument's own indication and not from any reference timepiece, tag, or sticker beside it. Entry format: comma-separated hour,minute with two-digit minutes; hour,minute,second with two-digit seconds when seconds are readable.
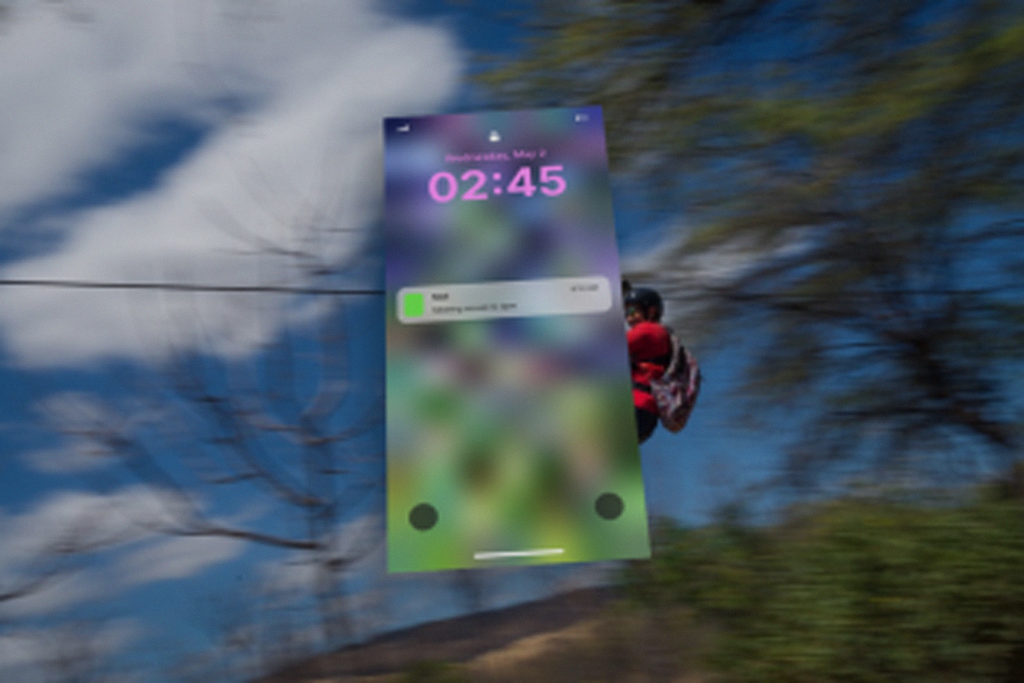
2,45
